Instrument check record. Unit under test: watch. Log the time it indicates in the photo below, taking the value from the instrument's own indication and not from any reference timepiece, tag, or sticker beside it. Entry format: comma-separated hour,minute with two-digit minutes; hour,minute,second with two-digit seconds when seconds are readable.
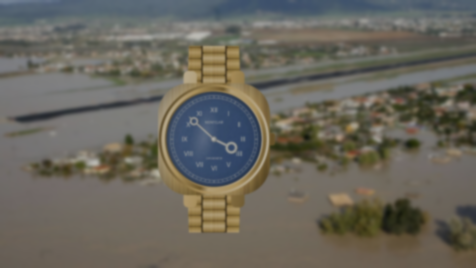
3,52
